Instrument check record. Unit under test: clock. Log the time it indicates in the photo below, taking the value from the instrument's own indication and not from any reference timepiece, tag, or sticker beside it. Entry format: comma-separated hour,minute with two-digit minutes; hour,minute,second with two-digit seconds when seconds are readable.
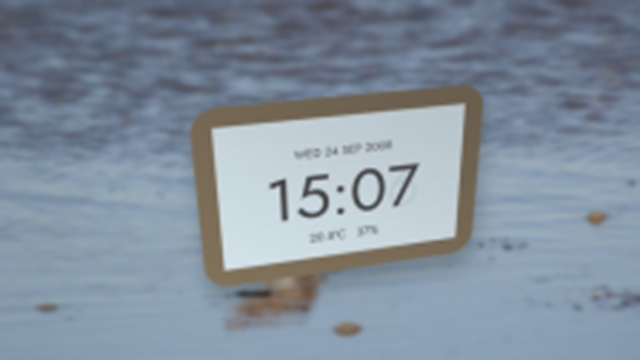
15,07
